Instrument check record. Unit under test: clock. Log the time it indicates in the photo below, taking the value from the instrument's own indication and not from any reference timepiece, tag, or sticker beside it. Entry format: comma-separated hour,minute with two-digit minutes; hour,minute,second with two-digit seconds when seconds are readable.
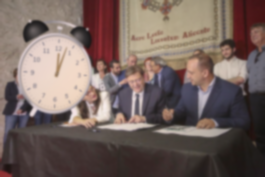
12,03
